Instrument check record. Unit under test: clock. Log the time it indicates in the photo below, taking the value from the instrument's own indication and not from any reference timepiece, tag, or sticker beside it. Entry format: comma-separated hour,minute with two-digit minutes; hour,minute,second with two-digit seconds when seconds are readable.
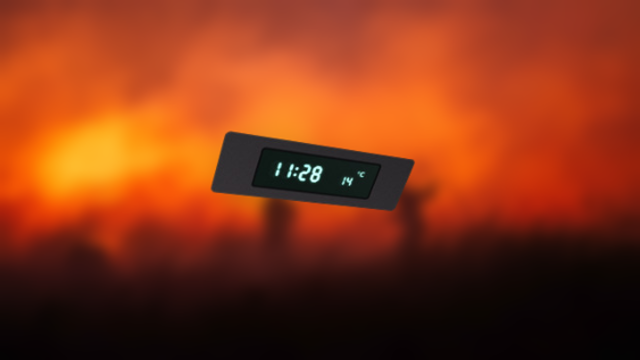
11,28
